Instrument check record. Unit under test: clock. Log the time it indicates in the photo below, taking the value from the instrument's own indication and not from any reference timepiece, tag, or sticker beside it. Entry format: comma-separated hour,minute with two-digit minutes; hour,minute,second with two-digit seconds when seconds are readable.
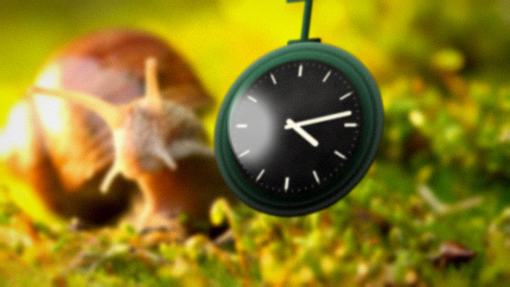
4,13
